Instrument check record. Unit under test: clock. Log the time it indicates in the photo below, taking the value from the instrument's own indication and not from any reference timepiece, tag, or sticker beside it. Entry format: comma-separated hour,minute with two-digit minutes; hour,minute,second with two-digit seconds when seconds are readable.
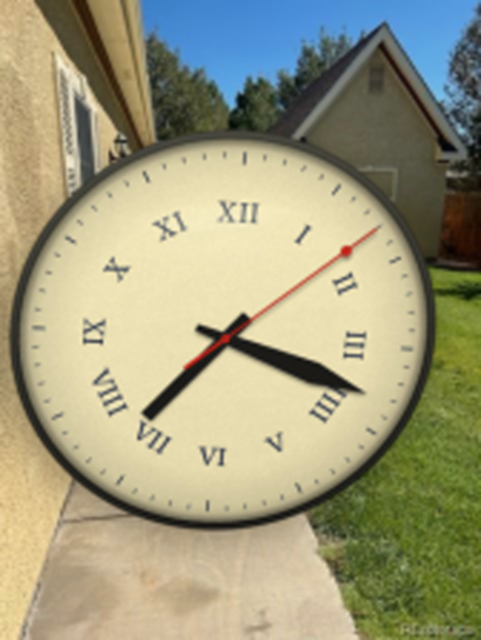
7,18,08
